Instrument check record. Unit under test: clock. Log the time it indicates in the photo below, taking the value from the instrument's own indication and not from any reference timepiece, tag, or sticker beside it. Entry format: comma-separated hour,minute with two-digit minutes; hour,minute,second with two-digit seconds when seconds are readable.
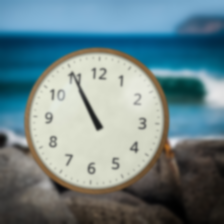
10,55
